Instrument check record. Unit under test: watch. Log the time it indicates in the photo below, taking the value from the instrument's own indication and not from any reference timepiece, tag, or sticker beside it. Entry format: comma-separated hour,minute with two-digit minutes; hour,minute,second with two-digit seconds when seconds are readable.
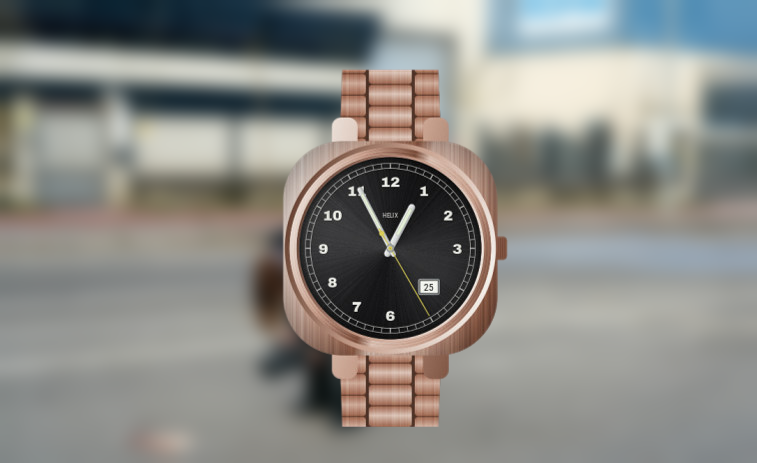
12,55,25
